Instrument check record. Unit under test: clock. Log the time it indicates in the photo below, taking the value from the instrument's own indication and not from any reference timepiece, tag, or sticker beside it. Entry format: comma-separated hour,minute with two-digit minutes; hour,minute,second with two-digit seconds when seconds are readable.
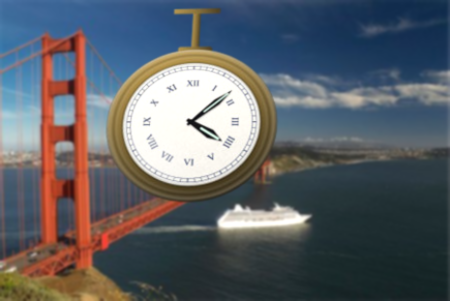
4,08
